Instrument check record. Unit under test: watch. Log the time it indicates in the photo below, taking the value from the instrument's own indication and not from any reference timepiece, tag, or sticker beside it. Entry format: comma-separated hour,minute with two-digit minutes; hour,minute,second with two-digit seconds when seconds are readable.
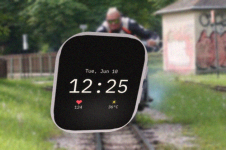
12,25
